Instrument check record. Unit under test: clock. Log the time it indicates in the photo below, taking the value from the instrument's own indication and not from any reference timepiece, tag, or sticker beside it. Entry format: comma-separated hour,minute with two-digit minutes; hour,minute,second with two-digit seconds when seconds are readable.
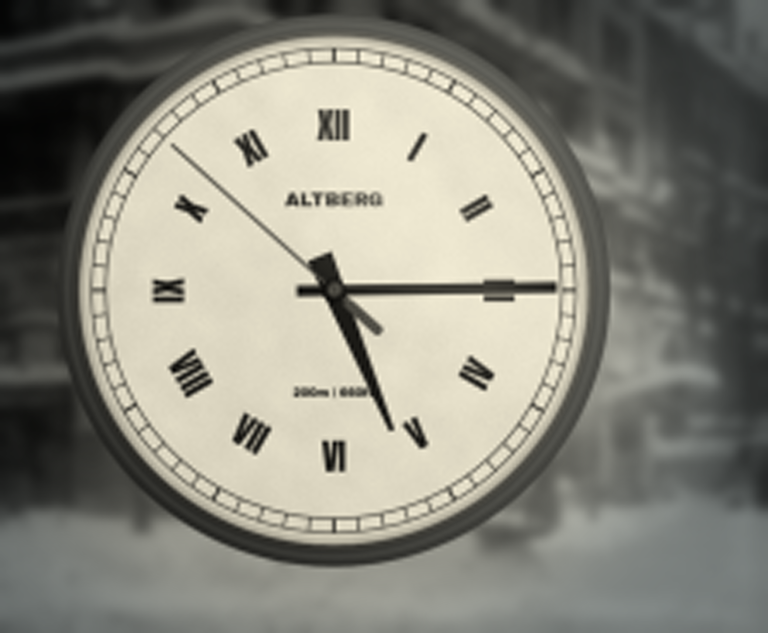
5,14,52
